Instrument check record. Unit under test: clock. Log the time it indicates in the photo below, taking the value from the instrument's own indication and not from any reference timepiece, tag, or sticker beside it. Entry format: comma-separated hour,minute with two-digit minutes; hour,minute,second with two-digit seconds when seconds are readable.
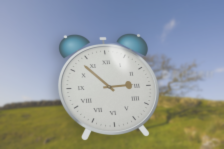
2,53
